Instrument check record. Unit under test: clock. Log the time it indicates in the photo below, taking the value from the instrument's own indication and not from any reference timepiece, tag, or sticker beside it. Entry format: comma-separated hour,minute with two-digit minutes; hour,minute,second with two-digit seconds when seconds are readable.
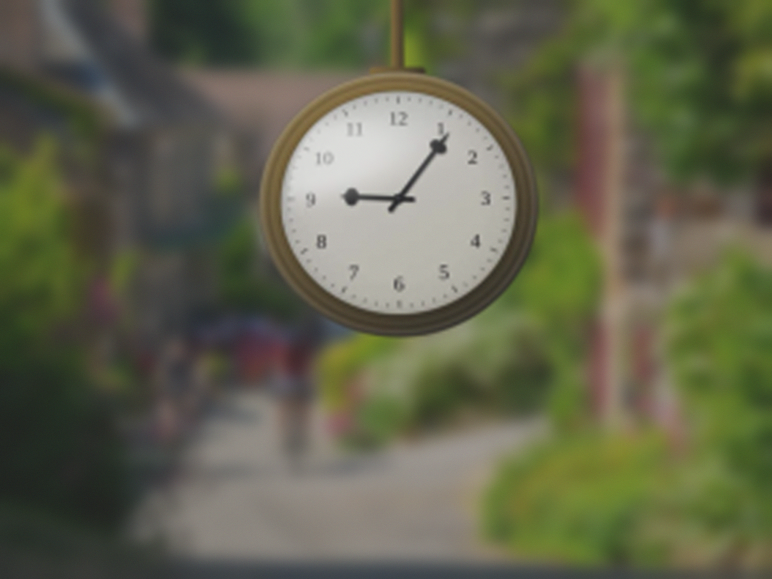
9,06
